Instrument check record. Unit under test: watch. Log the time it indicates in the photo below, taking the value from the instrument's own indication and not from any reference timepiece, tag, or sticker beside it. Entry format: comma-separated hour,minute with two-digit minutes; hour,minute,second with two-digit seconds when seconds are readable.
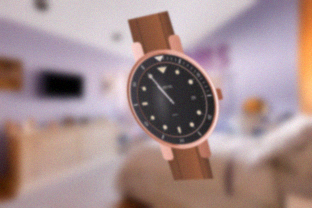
10,55
